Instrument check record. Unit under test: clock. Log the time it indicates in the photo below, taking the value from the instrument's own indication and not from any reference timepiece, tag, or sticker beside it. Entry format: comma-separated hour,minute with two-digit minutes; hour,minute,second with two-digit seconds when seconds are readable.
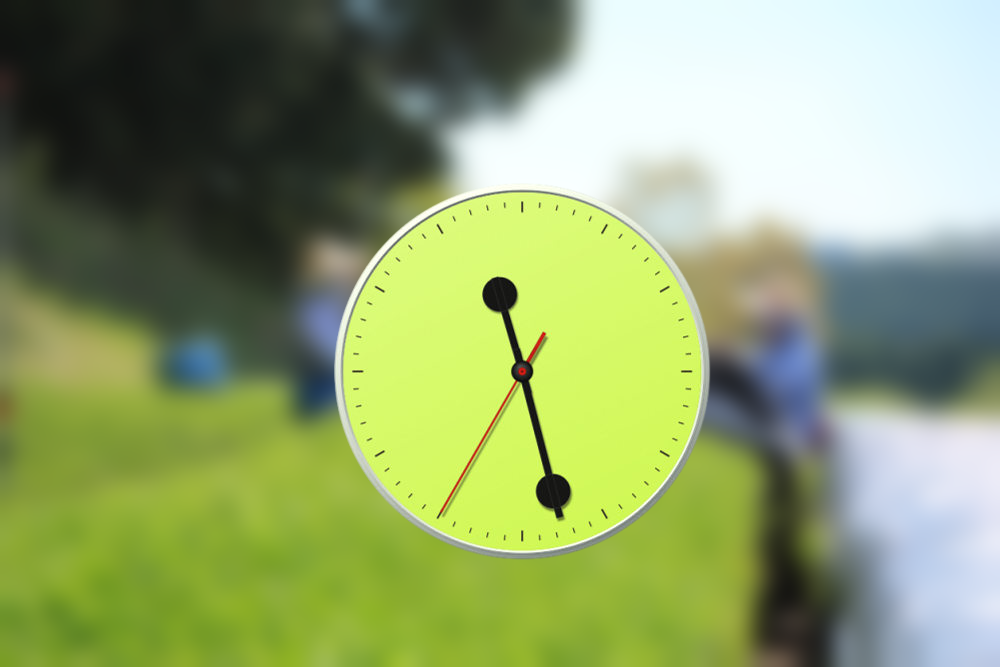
11,27,35
